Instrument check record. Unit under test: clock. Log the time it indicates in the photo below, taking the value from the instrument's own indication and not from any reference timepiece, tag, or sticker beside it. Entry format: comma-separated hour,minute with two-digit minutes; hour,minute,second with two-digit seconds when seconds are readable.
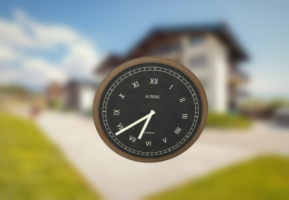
6,39
